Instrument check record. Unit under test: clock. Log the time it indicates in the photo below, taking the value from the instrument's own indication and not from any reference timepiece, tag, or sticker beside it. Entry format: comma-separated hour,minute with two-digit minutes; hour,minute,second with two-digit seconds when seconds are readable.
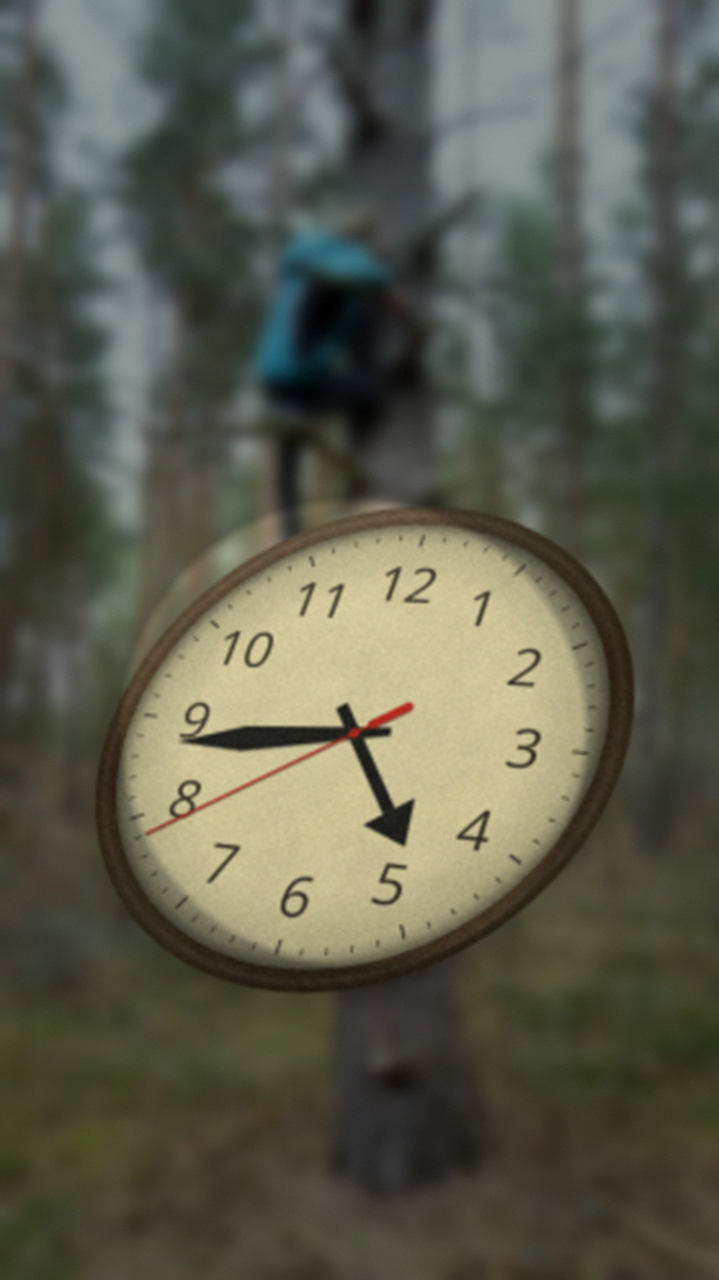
4,43,39
